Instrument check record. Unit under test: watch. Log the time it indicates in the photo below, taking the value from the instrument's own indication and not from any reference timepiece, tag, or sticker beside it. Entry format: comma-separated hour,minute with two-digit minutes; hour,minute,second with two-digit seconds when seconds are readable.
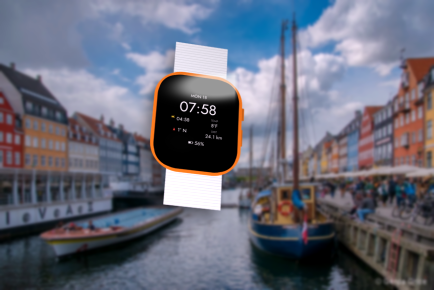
7,58
